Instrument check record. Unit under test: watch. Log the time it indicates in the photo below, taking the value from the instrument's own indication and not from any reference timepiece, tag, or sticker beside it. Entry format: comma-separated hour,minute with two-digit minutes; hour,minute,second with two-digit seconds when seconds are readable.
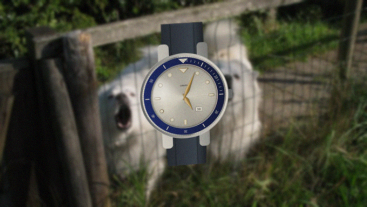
5,04
